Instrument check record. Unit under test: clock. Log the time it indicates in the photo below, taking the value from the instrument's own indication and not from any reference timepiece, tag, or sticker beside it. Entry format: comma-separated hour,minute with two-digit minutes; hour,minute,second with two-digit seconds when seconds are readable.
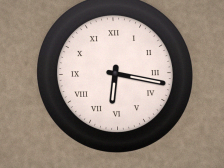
6,17
